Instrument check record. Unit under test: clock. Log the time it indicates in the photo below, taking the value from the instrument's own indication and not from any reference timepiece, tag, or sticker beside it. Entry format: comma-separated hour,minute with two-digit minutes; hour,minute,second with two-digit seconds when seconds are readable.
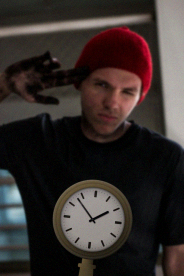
1,53
